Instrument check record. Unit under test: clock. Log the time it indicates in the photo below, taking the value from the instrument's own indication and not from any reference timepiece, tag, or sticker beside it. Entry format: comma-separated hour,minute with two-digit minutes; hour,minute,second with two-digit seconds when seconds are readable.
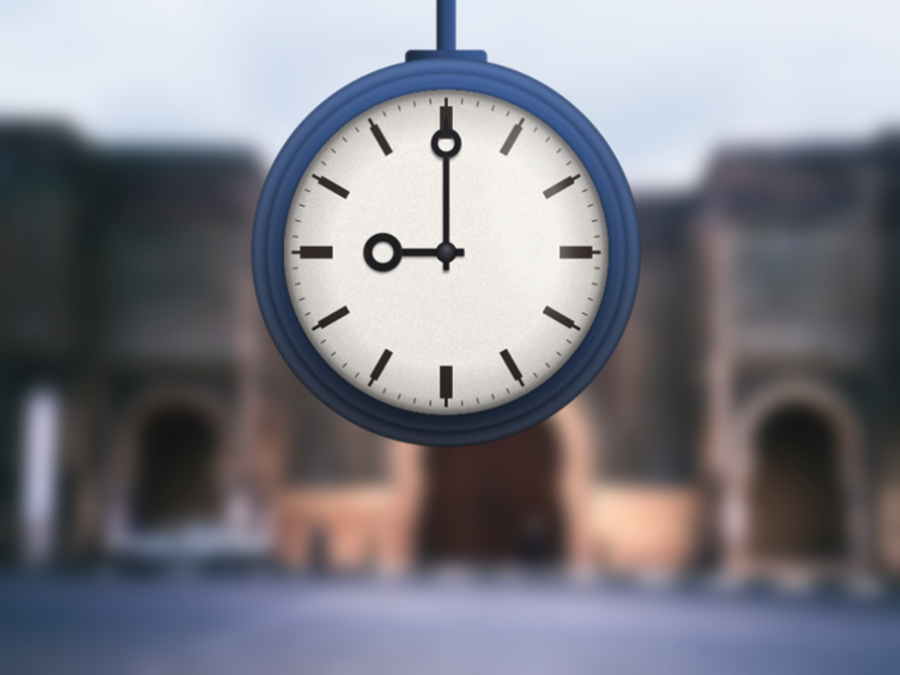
9,00
